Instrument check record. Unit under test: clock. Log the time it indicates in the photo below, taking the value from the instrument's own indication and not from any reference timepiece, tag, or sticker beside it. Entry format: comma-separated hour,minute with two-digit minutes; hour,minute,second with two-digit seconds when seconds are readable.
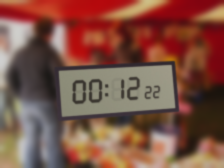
0,12,22
